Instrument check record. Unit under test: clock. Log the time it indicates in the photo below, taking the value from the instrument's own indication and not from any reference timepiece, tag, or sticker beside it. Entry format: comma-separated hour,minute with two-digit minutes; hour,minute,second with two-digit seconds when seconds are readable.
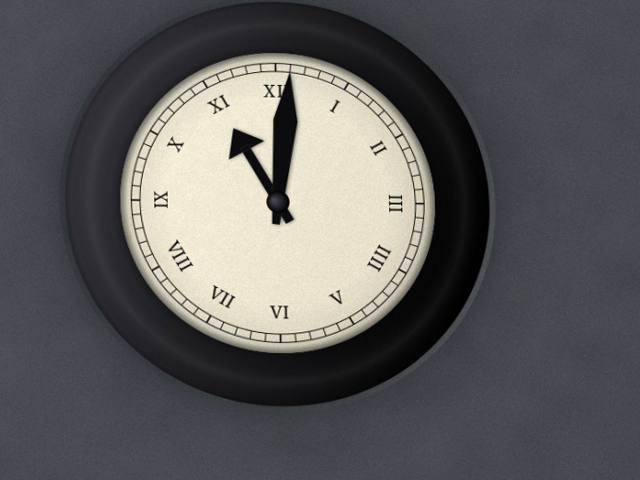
11,01
